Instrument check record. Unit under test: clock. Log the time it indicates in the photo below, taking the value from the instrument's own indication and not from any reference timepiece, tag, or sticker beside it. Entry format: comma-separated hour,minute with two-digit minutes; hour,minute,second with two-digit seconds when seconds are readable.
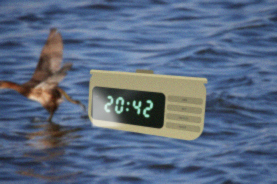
20,42
